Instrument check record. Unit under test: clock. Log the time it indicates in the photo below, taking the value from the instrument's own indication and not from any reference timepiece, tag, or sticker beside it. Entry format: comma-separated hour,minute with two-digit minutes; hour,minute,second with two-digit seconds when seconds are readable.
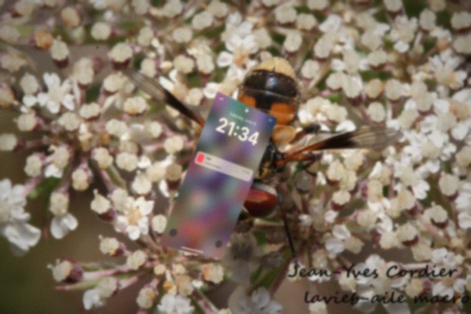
21,34
